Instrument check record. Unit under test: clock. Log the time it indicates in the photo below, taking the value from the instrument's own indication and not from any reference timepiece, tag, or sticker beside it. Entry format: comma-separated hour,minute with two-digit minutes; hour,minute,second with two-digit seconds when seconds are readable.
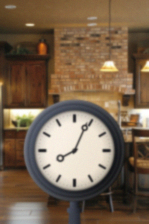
8,04
